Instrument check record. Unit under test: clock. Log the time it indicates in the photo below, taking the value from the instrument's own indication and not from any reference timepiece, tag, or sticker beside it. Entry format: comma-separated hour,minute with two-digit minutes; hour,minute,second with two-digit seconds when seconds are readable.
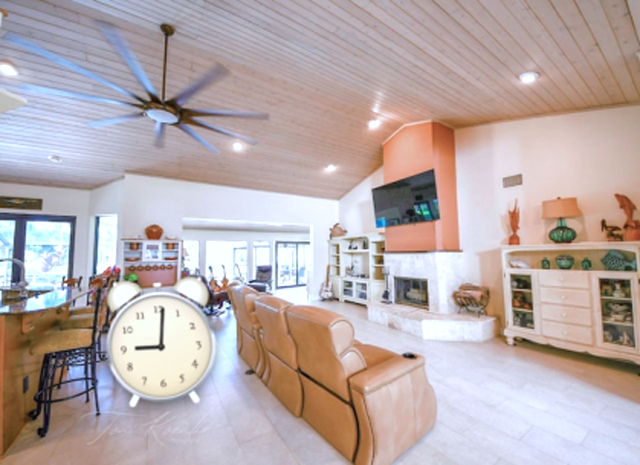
9,01
